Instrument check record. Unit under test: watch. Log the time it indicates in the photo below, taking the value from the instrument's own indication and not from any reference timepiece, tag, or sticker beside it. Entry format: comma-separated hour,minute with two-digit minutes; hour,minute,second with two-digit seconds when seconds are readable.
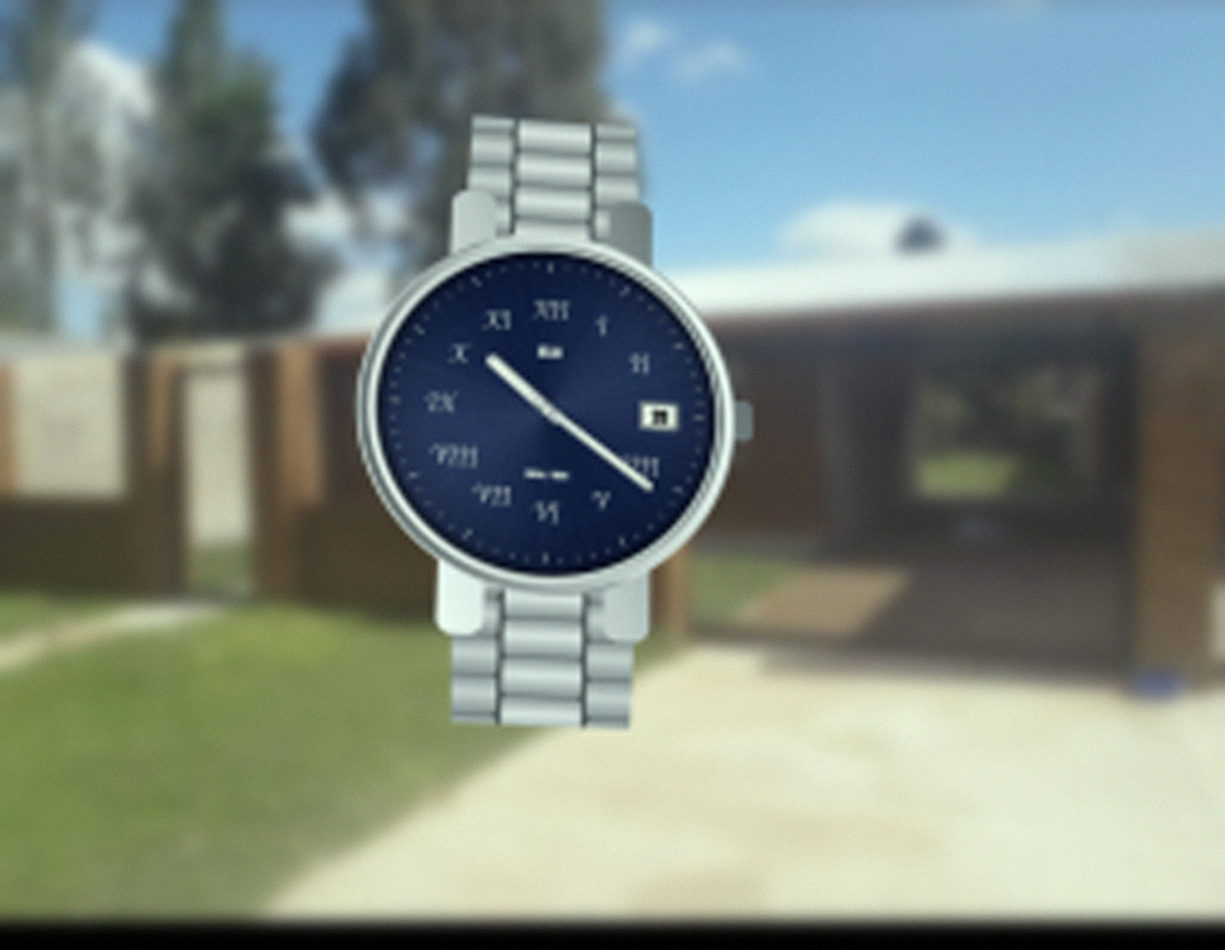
10,21
